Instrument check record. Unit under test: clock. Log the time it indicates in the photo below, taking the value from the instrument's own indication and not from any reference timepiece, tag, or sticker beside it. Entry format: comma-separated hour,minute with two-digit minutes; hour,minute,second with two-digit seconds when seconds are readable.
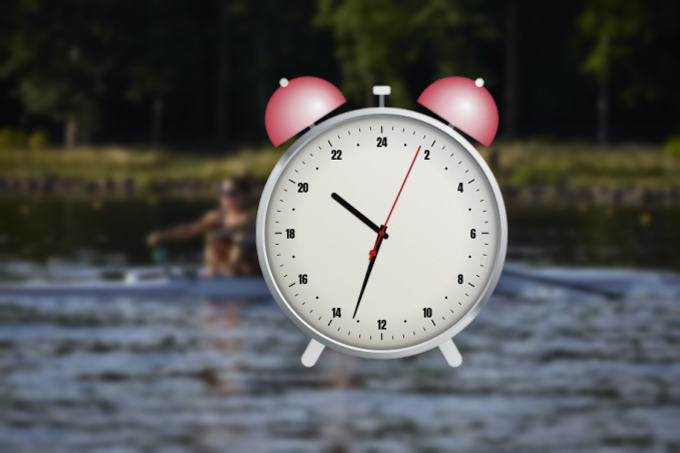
20,33,04
